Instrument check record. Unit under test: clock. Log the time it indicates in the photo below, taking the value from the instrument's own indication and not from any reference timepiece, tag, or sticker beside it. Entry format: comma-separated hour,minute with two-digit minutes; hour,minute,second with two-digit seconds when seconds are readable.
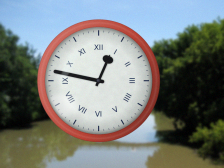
12,47
